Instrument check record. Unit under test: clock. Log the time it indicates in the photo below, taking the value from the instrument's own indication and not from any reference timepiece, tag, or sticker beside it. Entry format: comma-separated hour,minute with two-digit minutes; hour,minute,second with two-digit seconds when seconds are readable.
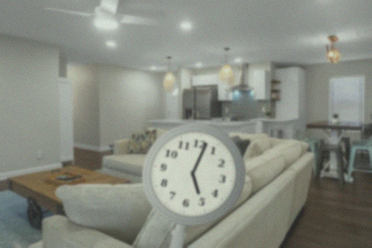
5,02
